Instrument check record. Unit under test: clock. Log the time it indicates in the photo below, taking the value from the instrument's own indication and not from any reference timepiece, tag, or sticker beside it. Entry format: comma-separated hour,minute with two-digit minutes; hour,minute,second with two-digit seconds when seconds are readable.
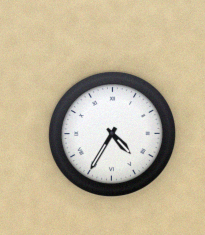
4,35
